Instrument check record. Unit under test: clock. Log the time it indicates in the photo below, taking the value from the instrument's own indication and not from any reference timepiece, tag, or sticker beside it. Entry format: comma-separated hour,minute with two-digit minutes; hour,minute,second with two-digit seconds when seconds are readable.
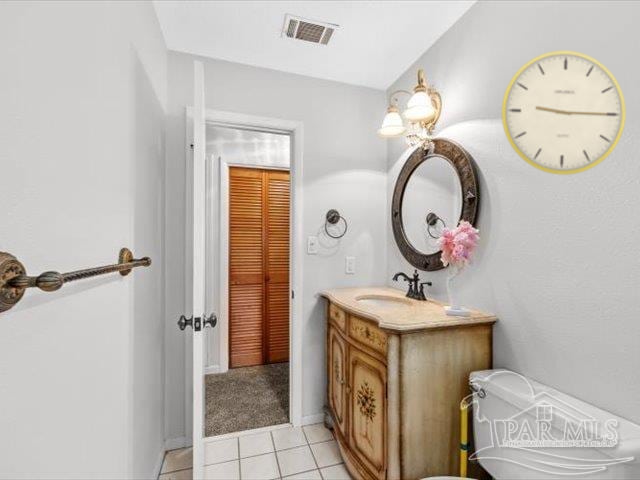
9,15
